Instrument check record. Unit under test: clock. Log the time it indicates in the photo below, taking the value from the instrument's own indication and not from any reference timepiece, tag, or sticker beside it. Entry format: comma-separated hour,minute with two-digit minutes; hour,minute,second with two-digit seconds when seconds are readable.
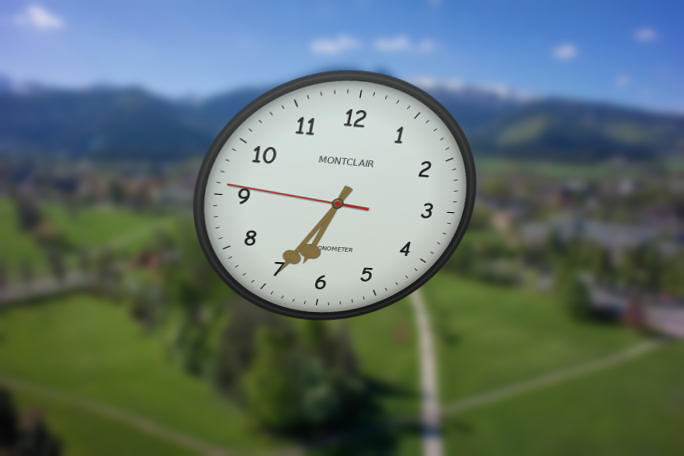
6,34,46
